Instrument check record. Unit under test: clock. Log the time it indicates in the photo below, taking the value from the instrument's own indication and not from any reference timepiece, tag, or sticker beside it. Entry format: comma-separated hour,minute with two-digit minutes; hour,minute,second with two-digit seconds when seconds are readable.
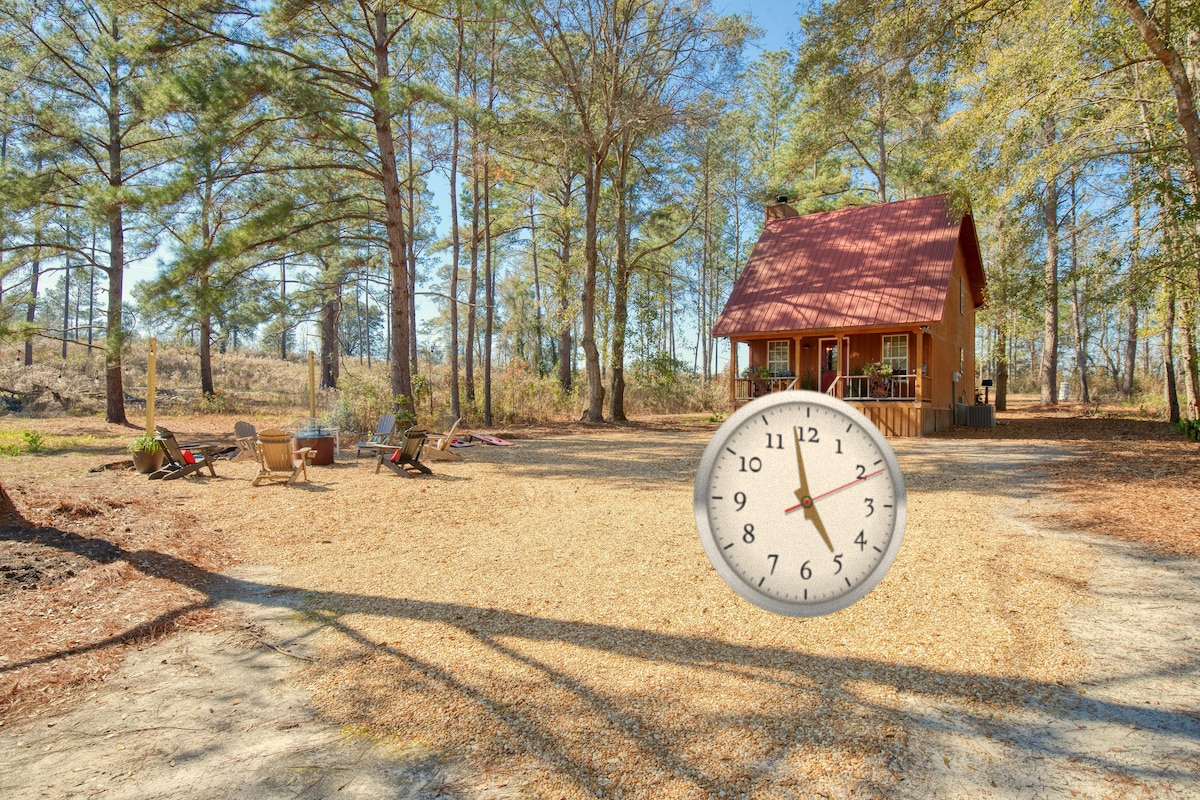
4,58,11
